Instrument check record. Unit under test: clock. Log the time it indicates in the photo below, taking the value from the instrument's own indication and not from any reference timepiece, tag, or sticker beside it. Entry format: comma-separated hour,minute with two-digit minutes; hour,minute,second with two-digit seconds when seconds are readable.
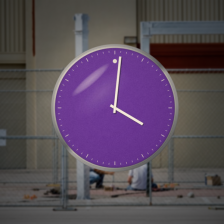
4,01
